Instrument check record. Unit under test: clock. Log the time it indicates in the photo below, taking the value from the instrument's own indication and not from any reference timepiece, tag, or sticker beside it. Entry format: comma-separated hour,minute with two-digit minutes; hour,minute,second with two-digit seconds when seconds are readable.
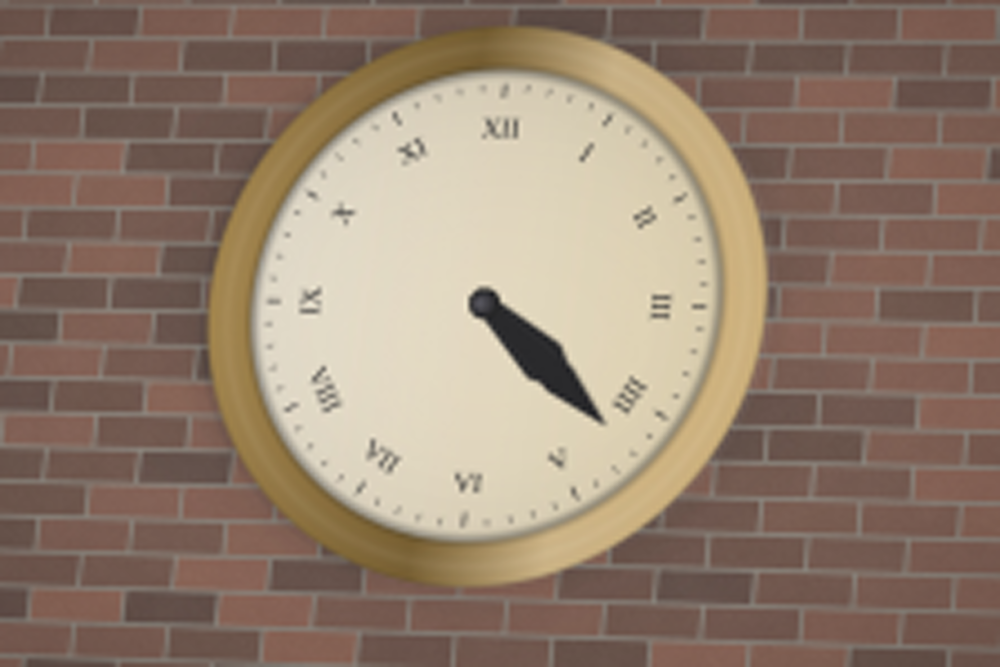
4,22
